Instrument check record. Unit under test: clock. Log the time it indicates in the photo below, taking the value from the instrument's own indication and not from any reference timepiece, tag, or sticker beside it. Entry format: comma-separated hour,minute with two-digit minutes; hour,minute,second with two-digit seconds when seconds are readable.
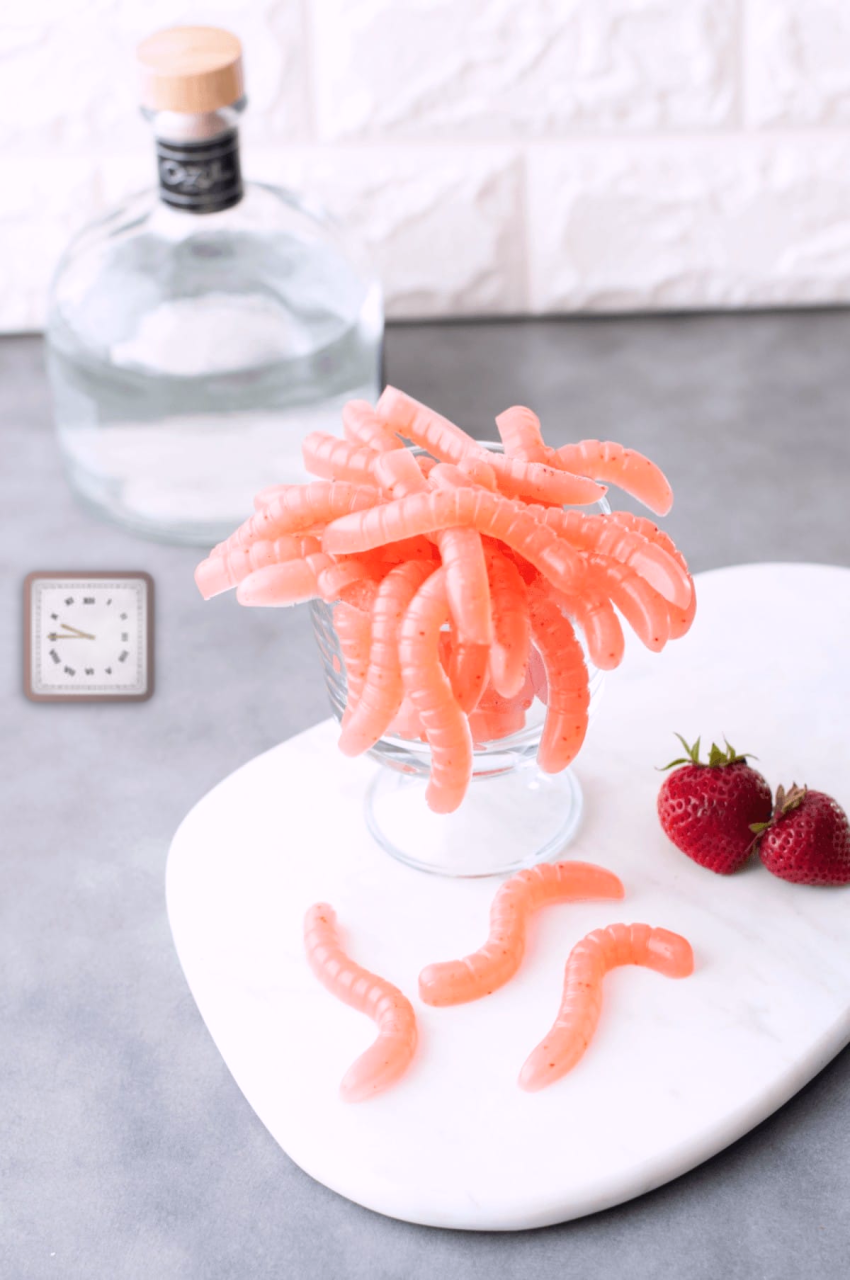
9,45
